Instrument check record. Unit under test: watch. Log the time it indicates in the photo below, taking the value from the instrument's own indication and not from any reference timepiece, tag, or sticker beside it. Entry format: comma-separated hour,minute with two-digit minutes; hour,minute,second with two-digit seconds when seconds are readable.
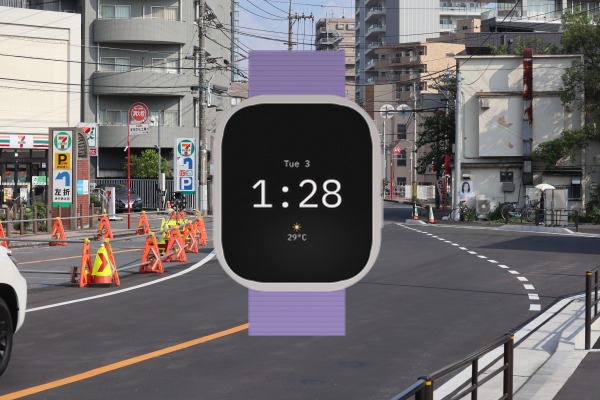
1,28
